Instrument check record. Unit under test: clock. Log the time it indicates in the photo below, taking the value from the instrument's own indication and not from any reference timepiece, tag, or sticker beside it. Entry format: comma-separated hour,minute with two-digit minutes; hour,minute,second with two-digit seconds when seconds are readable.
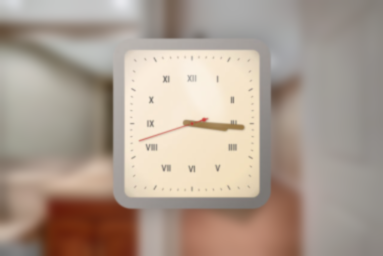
3,15,42
